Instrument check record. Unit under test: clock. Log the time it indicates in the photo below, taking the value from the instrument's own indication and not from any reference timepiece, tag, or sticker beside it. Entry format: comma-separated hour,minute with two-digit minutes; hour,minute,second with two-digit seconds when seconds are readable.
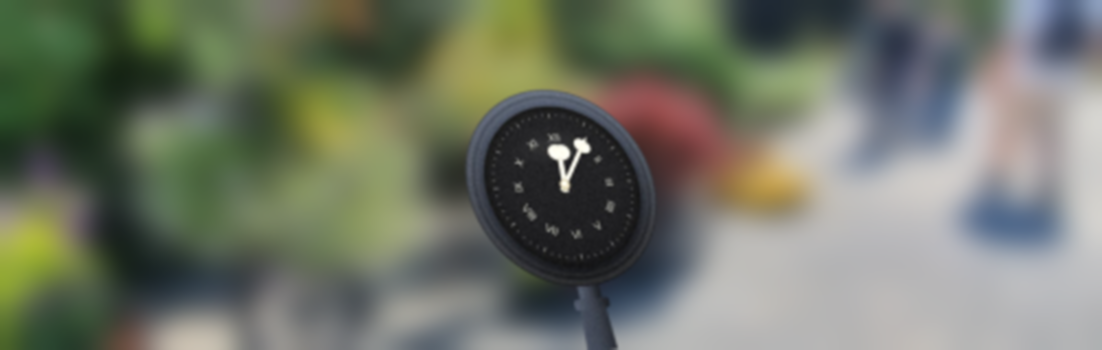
12,06
